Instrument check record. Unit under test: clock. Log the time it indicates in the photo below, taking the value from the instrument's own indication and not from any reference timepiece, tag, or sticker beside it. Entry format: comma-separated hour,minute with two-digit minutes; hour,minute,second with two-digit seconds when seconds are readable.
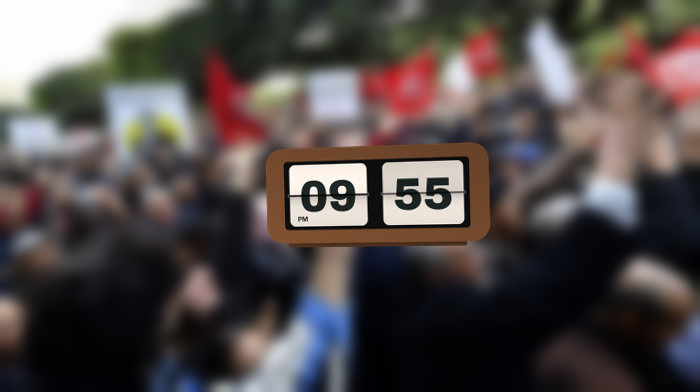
9,55
